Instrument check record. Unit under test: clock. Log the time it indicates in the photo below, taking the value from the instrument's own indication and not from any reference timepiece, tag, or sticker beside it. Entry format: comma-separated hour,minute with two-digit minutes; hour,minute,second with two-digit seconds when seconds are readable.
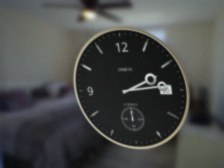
2,14
